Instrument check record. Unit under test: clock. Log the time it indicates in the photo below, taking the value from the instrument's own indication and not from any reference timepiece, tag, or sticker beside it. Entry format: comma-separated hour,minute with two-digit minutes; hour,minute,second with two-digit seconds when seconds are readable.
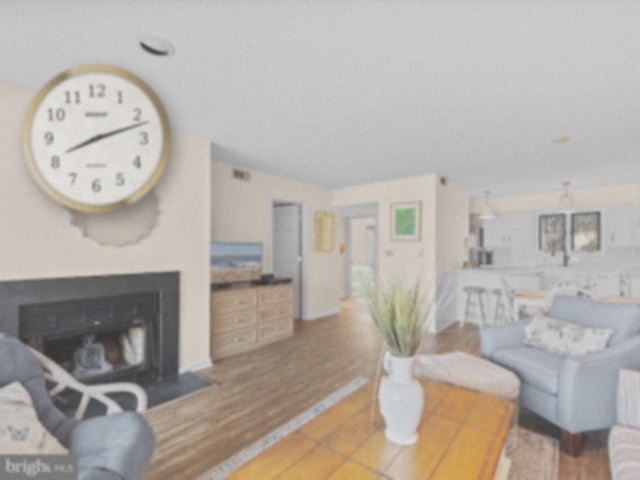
8,12
